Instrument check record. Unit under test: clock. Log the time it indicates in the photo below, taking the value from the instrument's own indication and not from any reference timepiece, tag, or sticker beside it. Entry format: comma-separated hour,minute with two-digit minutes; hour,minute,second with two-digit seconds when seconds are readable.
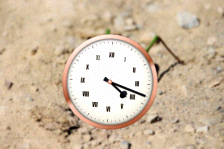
4,18
